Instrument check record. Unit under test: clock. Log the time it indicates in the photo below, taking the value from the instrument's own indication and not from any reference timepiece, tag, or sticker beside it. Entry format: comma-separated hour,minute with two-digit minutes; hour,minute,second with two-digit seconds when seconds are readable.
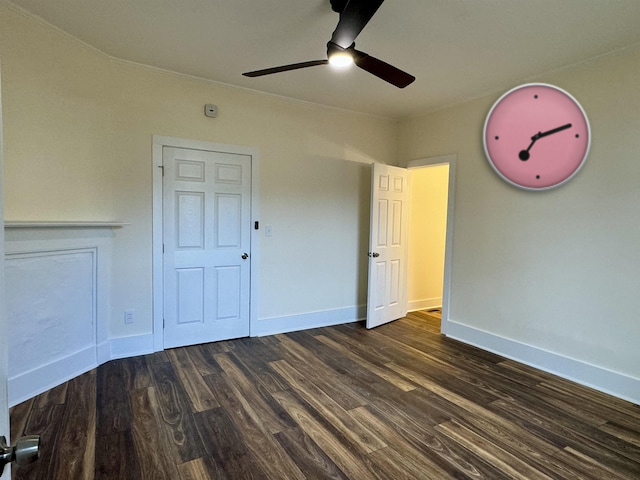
7,12
